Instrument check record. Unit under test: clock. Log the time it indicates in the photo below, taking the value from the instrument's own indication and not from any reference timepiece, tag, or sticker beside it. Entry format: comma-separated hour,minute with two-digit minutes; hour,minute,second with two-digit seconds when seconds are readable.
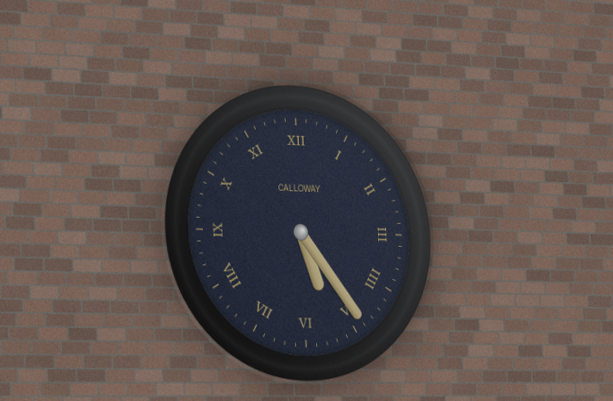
5,24
